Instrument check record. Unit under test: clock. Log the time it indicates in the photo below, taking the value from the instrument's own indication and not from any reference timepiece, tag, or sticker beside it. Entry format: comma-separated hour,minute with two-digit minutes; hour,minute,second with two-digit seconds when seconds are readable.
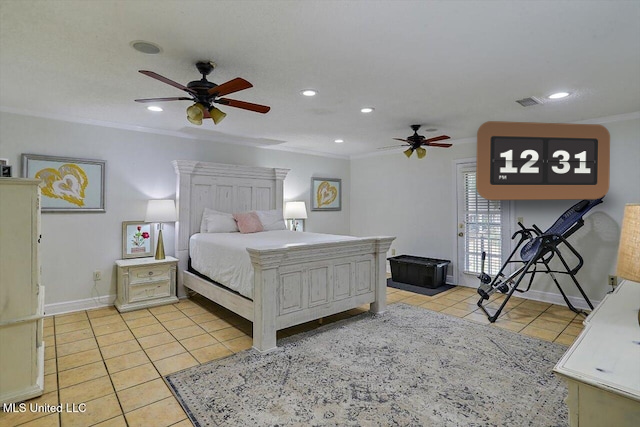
12,31
